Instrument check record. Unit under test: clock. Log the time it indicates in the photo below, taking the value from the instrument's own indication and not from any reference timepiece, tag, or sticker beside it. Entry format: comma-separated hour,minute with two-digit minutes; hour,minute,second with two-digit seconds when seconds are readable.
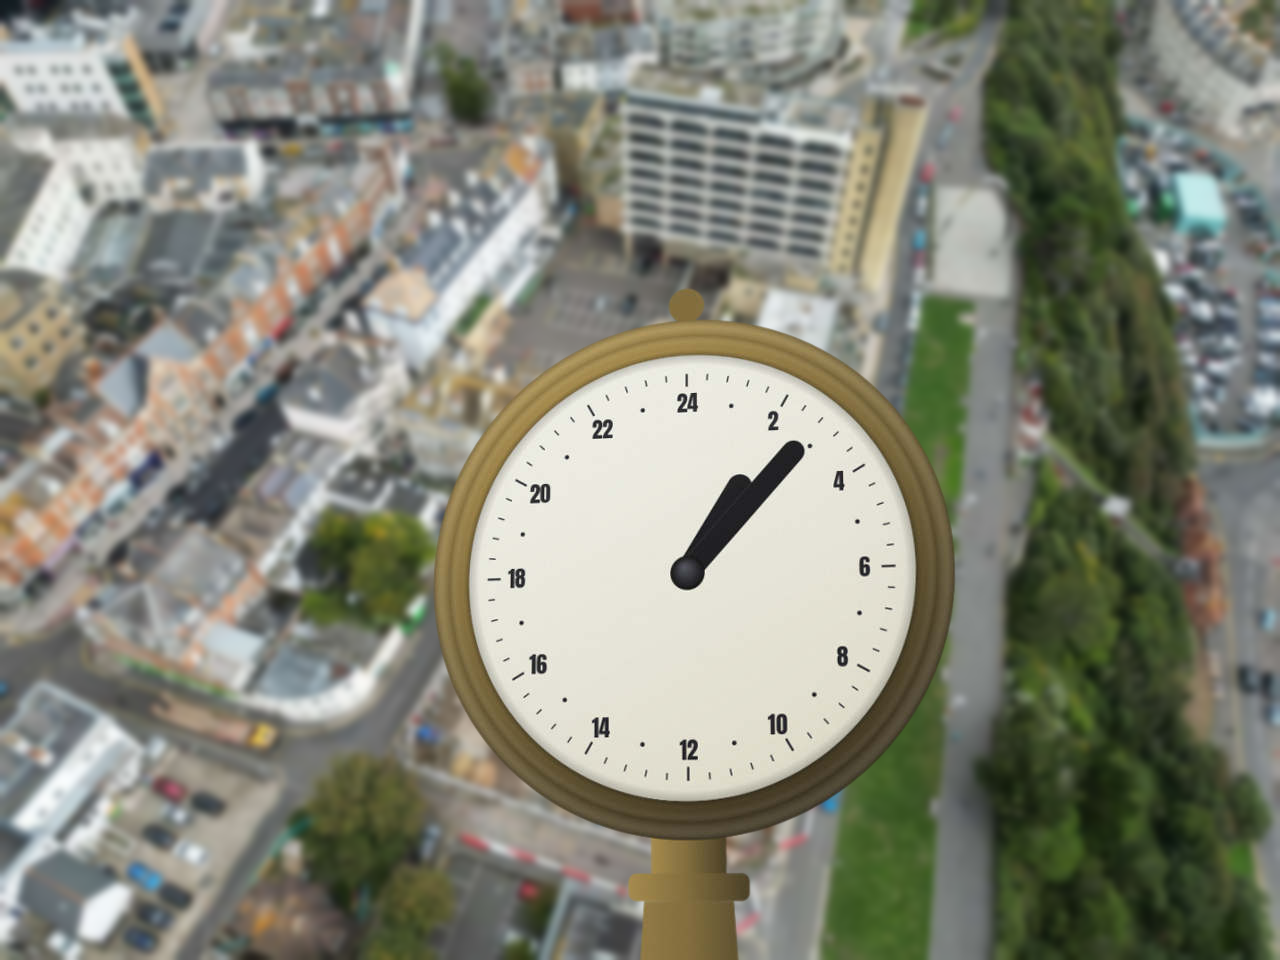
2,07
